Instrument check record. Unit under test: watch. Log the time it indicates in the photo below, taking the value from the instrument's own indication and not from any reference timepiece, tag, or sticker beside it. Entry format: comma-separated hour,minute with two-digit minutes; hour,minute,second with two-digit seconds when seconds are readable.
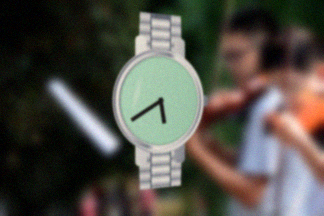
5,40
